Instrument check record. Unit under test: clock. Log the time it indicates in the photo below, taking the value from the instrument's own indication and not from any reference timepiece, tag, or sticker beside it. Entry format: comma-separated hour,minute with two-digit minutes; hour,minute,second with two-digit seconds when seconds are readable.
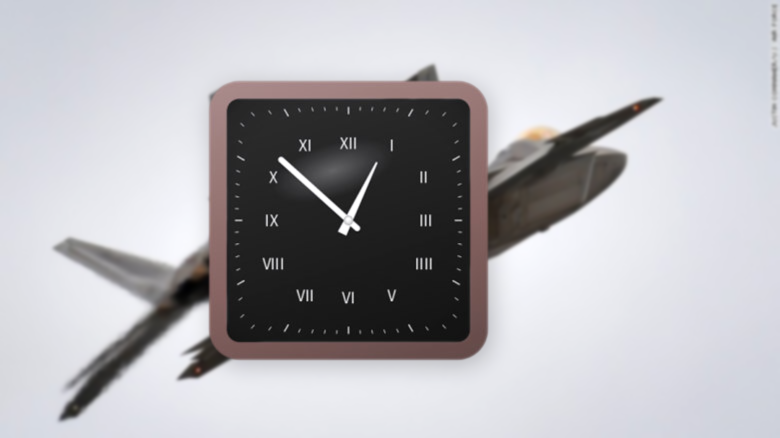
12,52
